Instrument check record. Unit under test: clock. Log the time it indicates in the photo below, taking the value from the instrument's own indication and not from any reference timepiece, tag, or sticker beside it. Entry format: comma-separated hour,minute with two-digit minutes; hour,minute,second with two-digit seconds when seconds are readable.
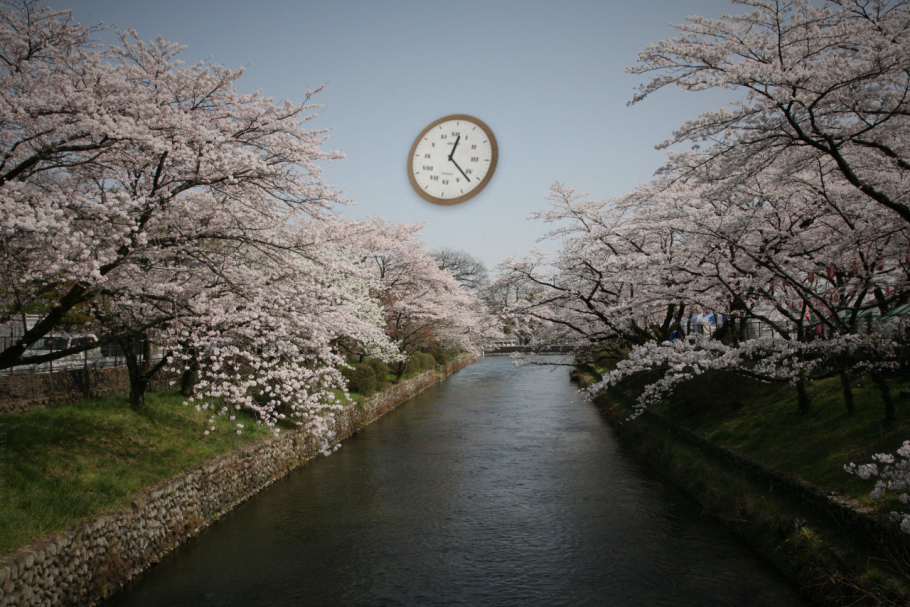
12,22
